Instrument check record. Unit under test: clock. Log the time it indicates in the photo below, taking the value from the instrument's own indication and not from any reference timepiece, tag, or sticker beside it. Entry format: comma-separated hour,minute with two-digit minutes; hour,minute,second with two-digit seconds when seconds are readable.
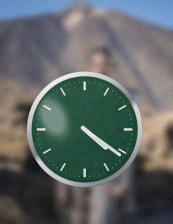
4,21
